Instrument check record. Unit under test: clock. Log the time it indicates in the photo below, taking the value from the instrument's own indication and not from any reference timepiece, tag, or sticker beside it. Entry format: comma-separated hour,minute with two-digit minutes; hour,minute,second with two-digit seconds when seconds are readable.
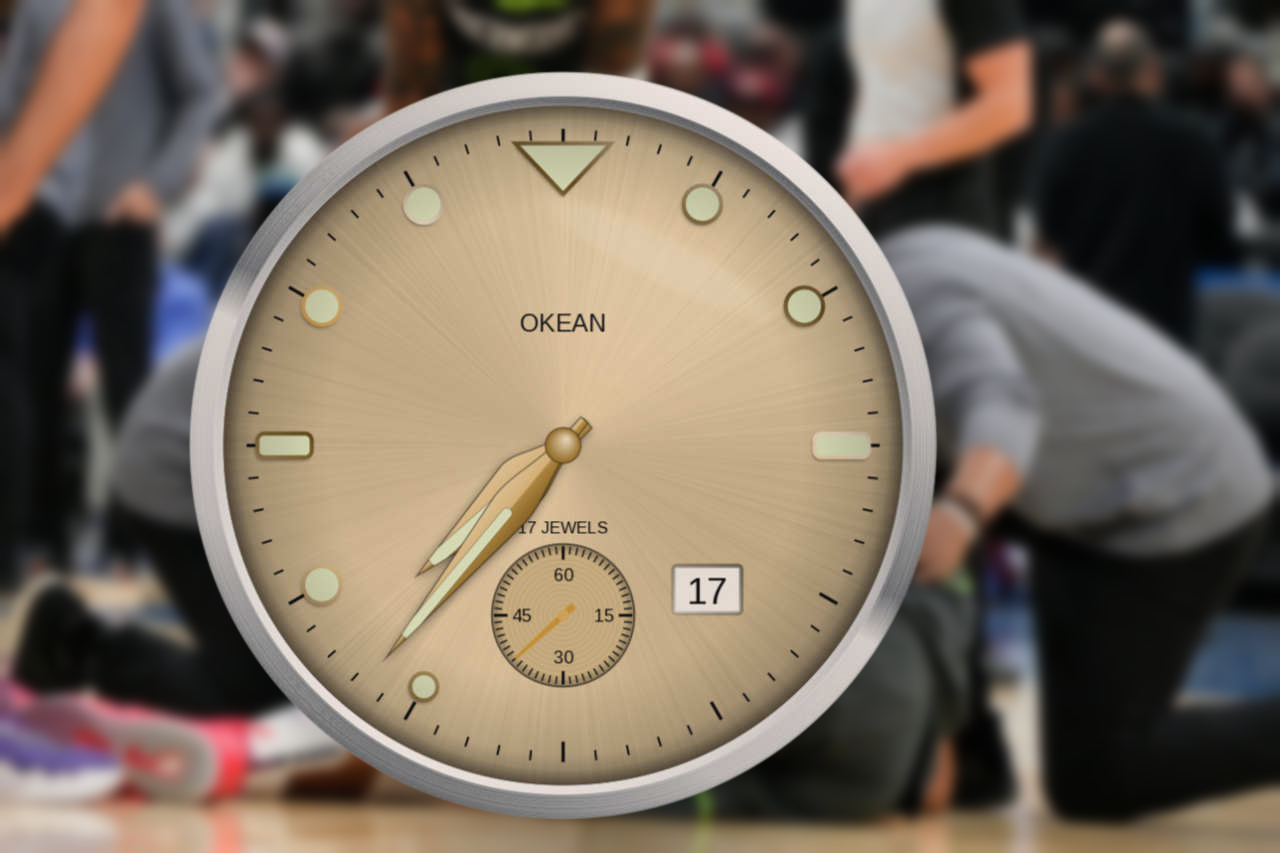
7,36,38
